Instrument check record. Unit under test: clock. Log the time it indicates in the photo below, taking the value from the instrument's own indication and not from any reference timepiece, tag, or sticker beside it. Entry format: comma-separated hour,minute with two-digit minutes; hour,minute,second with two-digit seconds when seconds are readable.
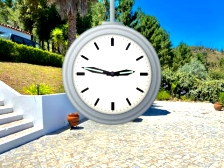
2,47
